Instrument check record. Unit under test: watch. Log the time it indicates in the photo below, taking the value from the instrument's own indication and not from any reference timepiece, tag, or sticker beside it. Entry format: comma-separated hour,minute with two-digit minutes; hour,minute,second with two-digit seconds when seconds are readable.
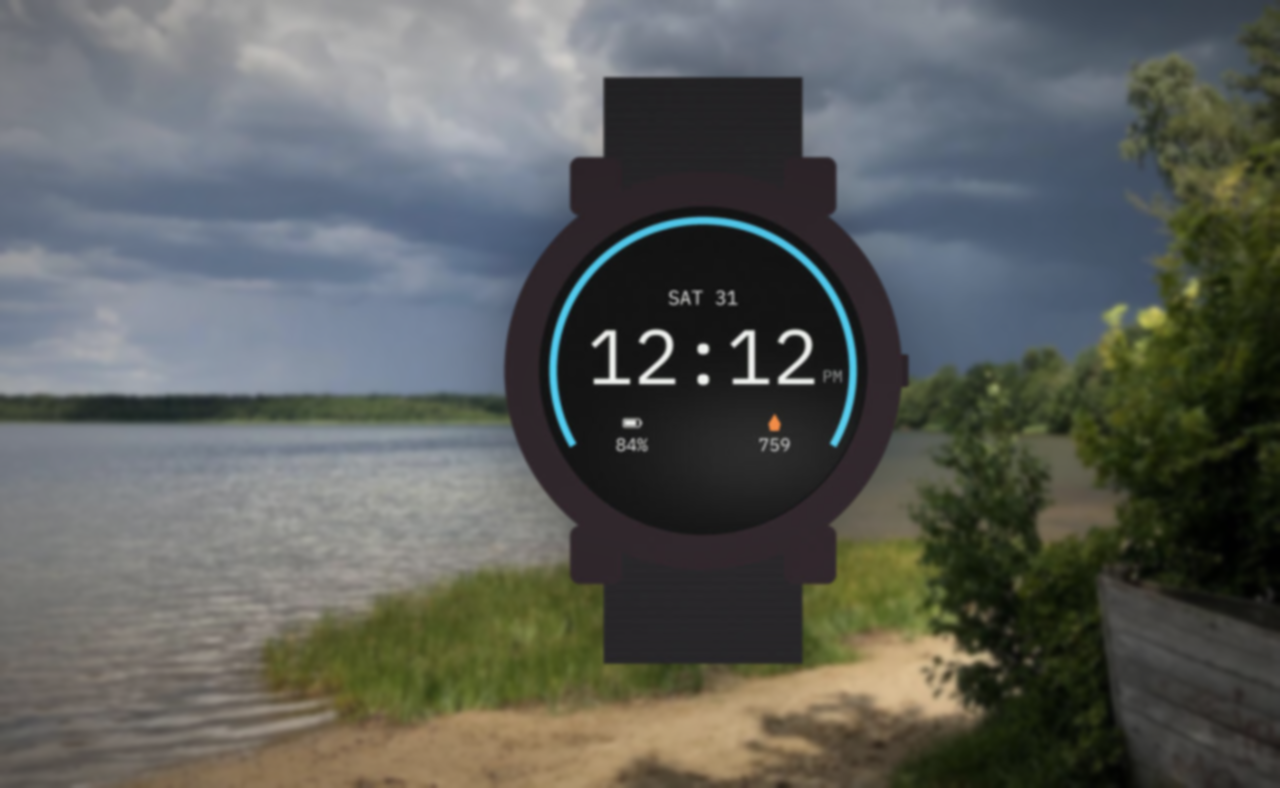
12,12
